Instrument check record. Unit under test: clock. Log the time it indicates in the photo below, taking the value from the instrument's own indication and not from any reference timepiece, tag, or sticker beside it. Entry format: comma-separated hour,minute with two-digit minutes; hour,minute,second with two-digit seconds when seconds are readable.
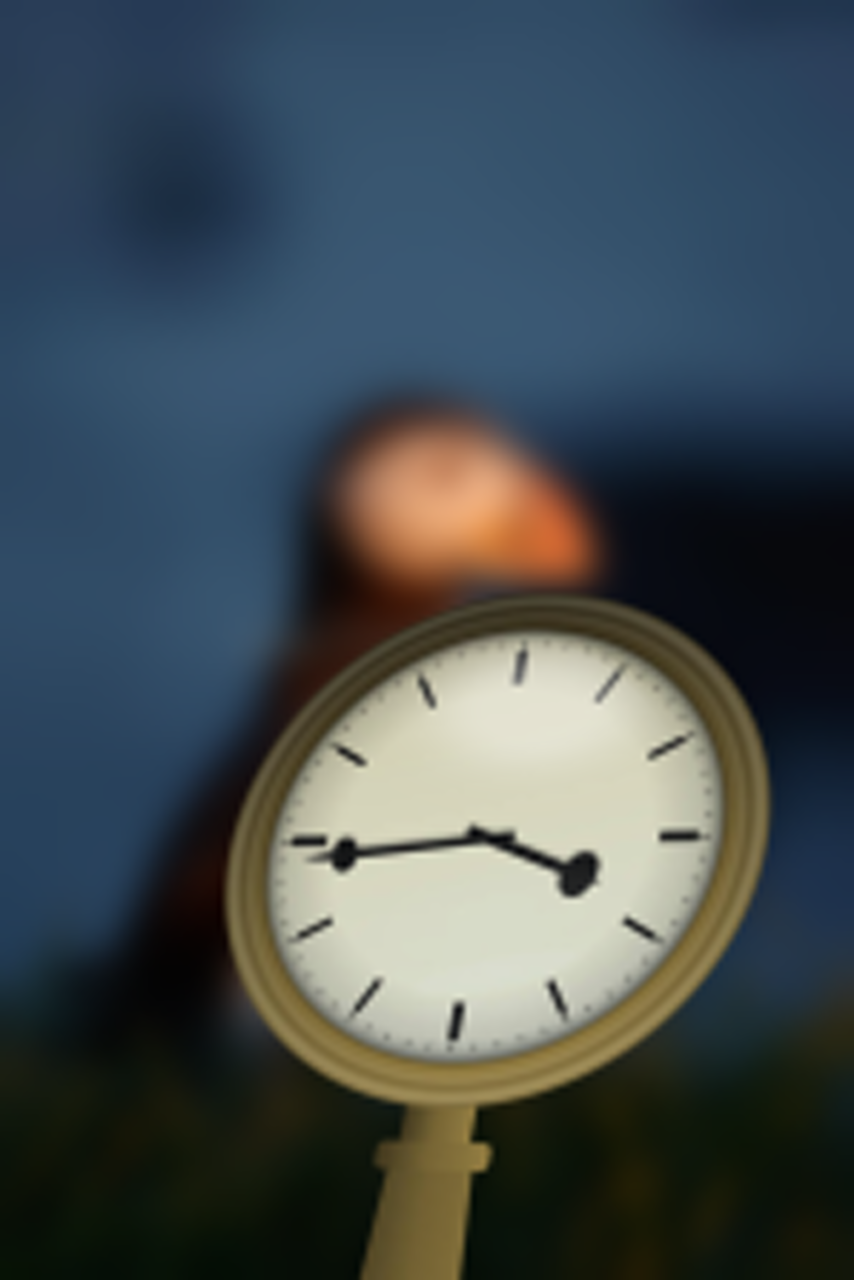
3,44
